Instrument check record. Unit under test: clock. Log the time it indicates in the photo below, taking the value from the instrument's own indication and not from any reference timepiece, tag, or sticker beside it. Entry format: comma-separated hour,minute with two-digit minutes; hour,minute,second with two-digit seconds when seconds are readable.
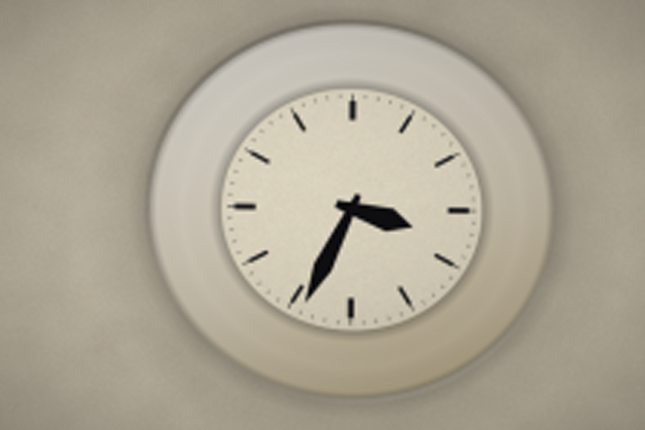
3,34
